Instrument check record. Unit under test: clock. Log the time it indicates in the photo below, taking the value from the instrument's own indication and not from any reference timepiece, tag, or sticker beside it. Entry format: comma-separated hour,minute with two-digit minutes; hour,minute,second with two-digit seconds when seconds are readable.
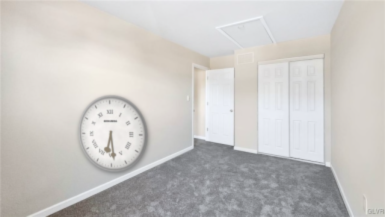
6,29
